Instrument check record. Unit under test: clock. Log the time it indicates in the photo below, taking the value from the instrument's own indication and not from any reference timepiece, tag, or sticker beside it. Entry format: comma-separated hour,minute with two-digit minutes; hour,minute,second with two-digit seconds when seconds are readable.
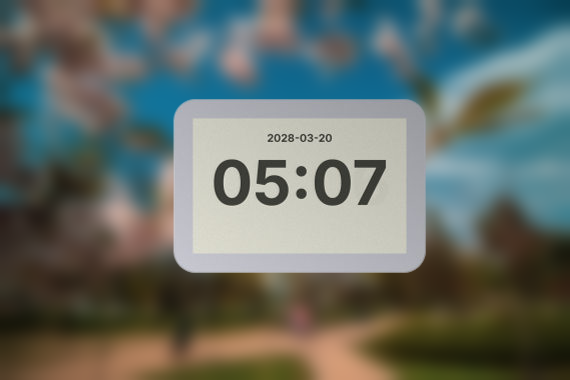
5,07
